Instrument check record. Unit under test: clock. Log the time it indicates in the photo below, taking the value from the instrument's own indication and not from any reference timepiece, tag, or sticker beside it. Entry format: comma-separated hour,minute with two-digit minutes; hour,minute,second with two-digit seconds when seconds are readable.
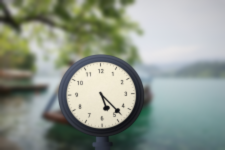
5,23
